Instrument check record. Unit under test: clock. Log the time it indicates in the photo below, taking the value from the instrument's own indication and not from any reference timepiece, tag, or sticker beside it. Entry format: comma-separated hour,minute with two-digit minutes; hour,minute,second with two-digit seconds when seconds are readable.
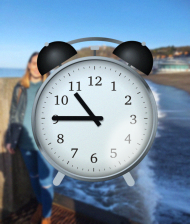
10,45
